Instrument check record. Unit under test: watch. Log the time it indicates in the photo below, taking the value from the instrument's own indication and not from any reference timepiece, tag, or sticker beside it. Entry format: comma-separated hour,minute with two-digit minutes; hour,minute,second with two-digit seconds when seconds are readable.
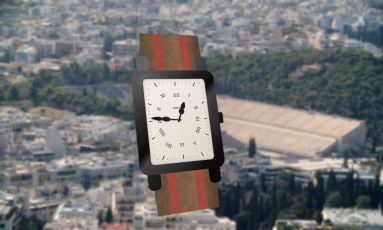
12,46
